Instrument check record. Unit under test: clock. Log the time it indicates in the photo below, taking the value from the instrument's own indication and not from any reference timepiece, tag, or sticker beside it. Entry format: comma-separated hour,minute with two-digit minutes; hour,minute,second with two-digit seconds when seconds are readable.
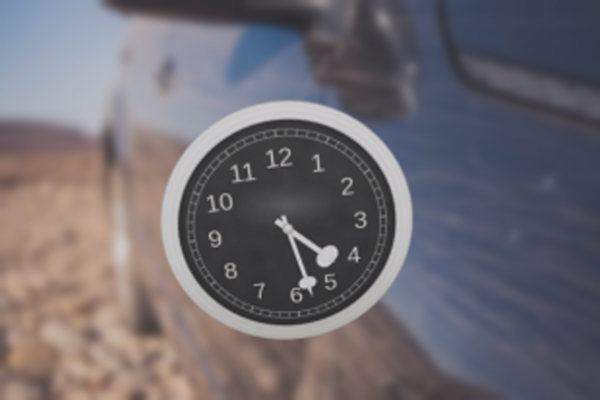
4,28
